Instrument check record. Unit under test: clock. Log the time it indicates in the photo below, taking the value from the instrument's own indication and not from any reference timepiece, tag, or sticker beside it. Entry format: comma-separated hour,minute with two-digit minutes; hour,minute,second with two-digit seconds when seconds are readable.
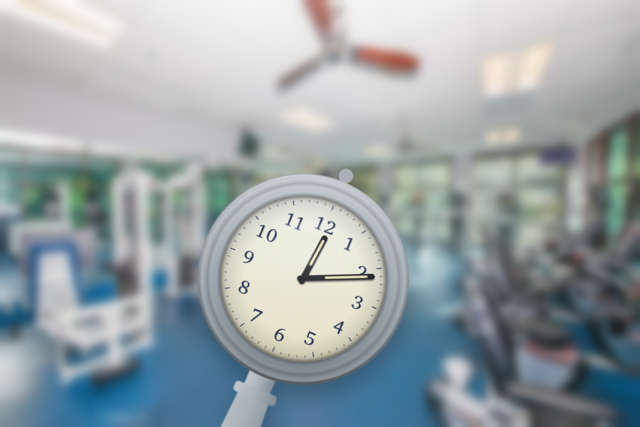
12,11
